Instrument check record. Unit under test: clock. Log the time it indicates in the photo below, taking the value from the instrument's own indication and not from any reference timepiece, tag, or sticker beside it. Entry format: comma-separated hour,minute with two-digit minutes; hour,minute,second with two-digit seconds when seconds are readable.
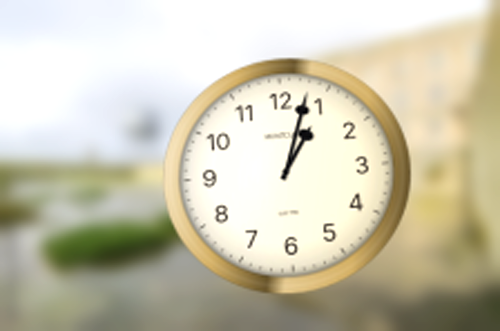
1,03
